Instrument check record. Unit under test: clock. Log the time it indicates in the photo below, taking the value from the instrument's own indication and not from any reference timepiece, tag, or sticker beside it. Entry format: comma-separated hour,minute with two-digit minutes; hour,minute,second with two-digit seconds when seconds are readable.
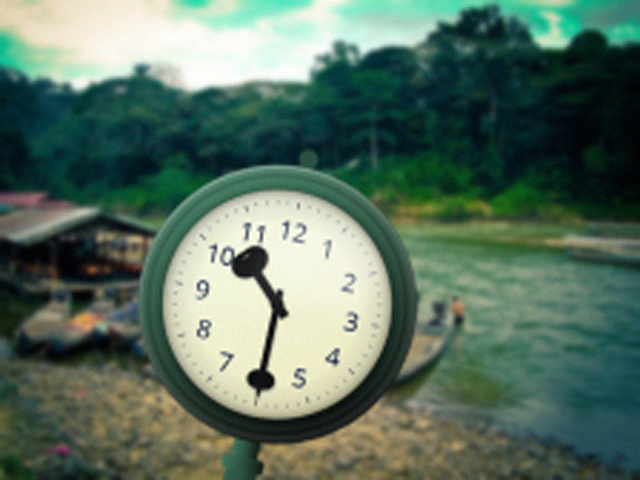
10,30
